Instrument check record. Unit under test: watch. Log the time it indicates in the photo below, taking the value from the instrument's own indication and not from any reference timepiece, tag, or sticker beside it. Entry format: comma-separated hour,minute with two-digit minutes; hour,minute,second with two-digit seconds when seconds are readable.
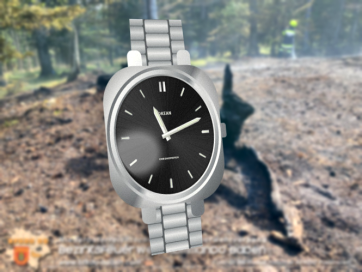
11,12
